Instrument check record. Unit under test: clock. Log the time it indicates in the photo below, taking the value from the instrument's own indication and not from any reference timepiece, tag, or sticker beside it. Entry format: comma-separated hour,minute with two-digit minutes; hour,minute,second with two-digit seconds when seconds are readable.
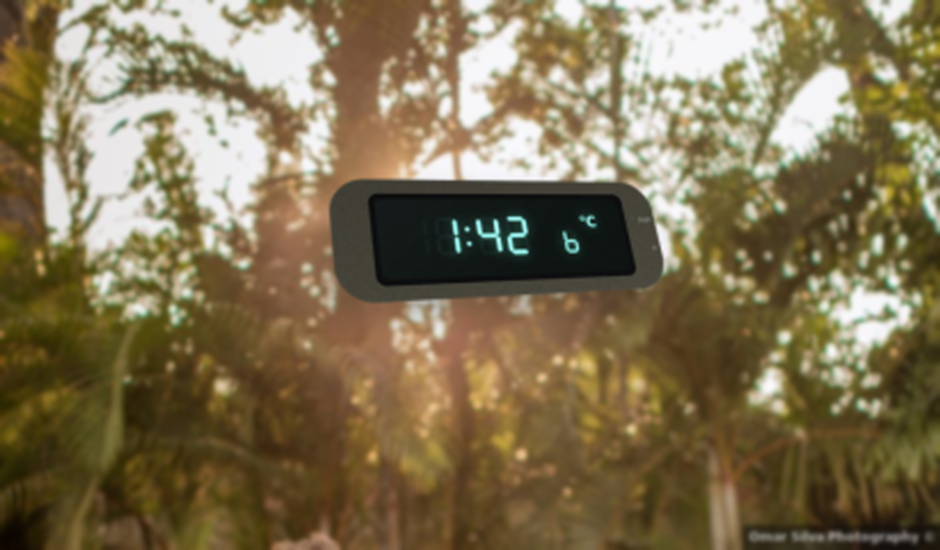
1,42
